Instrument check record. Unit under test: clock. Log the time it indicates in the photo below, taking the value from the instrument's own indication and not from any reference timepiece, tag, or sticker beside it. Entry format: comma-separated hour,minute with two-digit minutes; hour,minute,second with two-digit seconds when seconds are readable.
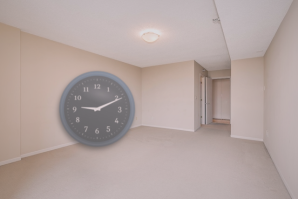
9,11
